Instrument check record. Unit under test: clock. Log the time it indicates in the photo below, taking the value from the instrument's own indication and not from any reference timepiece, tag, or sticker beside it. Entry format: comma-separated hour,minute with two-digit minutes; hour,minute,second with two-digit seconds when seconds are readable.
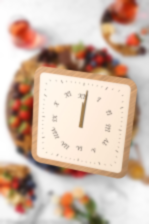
12,01
